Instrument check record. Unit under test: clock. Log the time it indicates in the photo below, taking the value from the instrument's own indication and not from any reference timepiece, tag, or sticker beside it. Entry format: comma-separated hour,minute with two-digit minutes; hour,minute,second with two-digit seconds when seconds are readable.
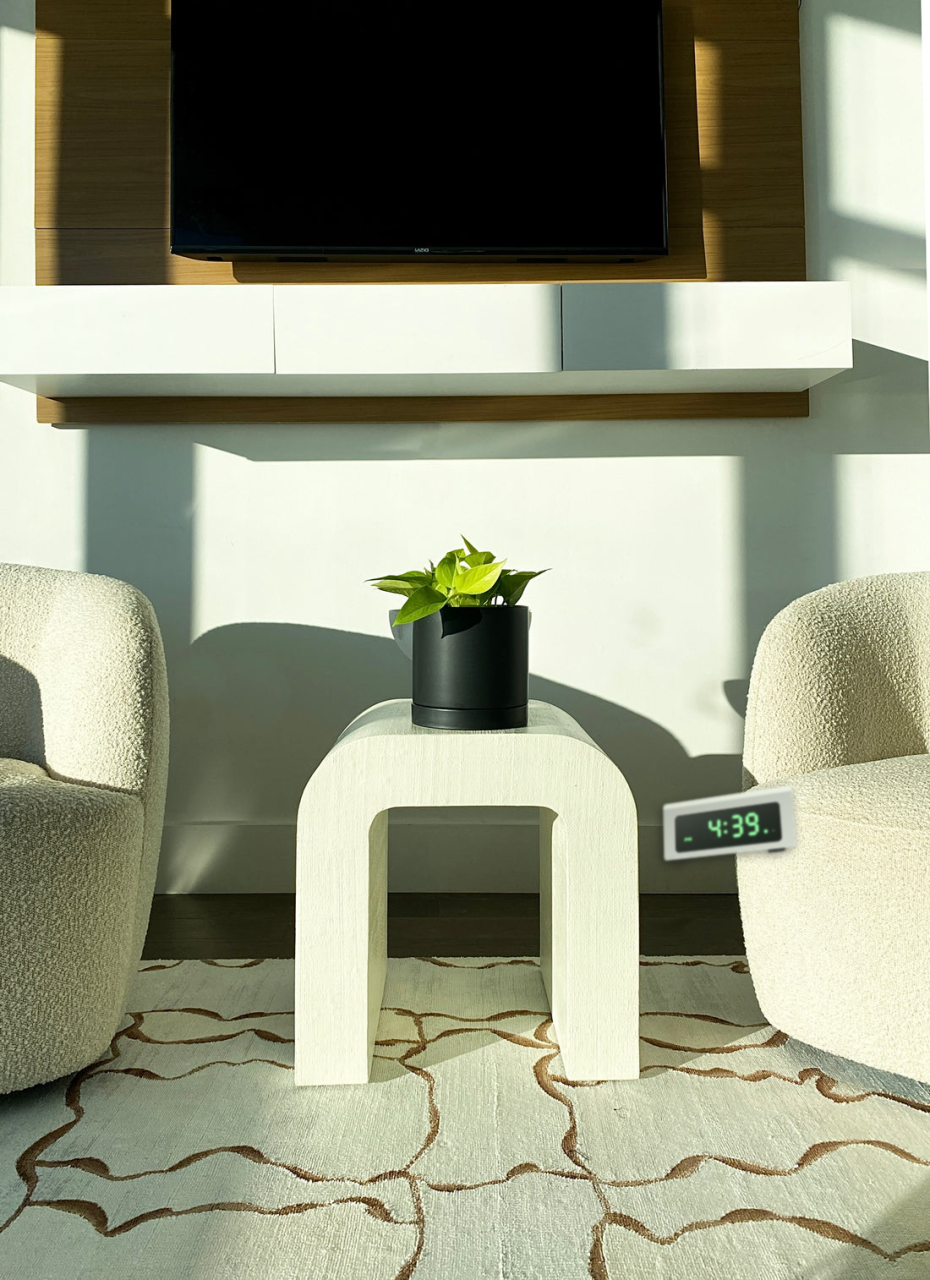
4,39
